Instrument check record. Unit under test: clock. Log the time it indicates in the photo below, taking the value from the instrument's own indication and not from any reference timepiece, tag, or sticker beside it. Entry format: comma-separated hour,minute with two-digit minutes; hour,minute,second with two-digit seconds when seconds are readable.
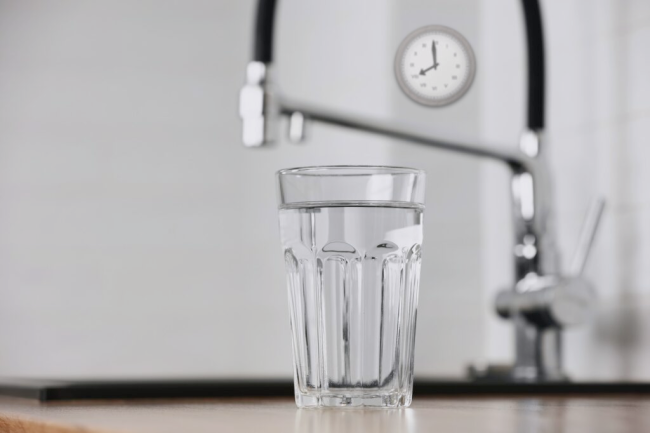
7,59
